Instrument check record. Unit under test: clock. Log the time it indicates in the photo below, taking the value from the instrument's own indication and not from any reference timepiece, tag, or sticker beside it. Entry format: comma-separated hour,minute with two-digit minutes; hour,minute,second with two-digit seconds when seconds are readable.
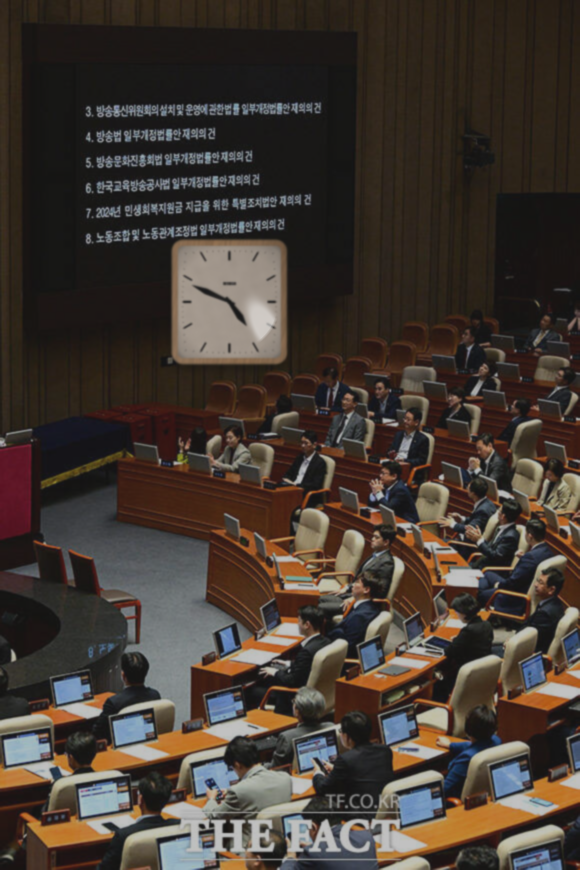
4,49
